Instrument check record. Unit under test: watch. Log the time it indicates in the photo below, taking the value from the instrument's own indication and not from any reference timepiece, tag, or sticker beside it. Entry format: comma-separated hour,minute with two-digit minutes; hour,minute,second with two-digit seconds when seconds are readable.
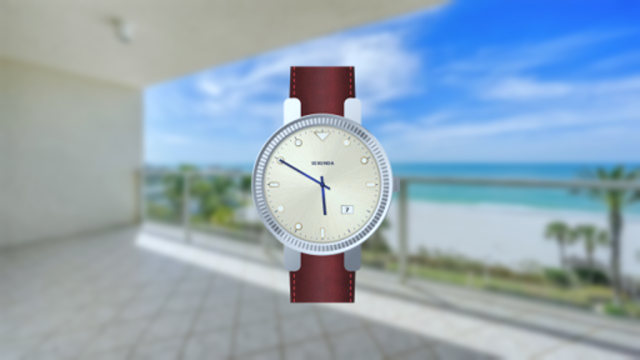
5,50
